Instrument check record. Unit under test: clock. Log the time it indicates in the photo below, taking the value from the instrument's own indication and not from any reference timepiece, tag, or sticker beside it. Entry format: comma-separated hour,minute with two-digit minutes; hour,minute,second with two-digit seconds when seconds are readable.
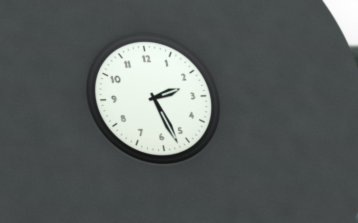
2,27
